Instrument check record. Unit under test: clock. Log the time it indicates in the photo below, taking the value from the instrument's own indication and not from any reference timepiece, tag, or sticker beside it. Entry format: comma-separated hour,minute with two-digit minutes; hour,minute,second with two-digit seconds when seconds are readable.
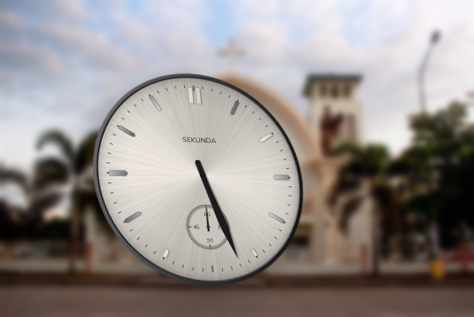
5,27
